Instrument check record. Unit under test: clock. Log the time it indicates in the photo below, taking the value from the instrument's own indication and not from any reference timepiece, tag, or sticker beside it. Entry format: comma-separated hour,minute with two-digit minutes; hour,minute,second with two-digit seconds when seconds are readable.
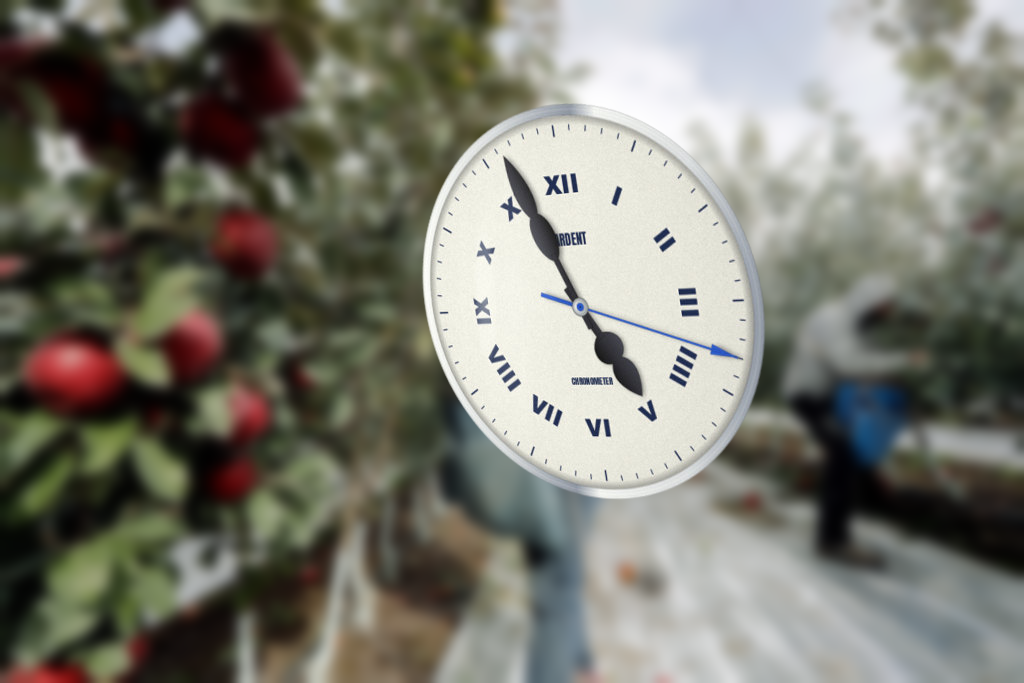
4,56,18
